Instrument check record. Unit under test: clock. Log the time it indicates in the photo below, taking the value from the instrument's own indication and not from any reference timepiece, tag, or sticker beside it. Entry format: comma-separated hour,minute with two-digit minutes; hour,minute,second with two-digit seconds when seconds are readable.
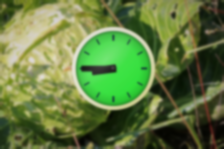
8,45
